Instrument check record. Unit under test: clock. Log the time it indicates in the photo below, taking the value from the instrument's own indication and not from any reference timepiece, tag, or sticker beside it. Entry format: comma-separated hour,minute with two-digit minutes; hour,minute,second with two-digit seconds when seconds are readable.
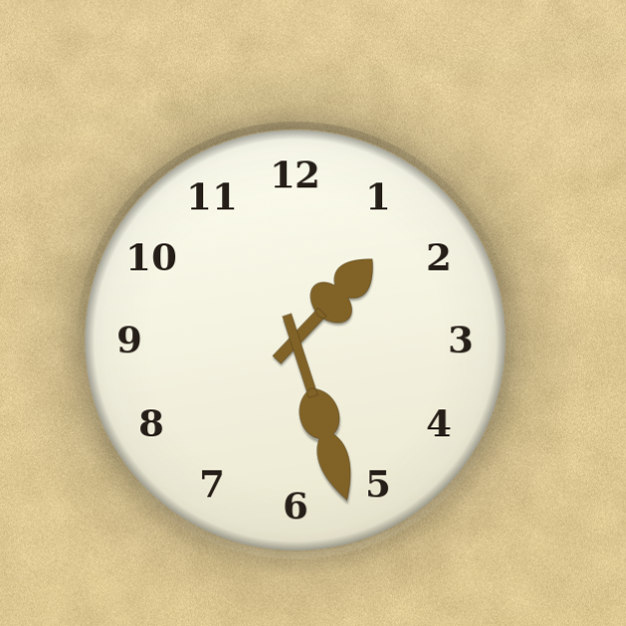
1,27
